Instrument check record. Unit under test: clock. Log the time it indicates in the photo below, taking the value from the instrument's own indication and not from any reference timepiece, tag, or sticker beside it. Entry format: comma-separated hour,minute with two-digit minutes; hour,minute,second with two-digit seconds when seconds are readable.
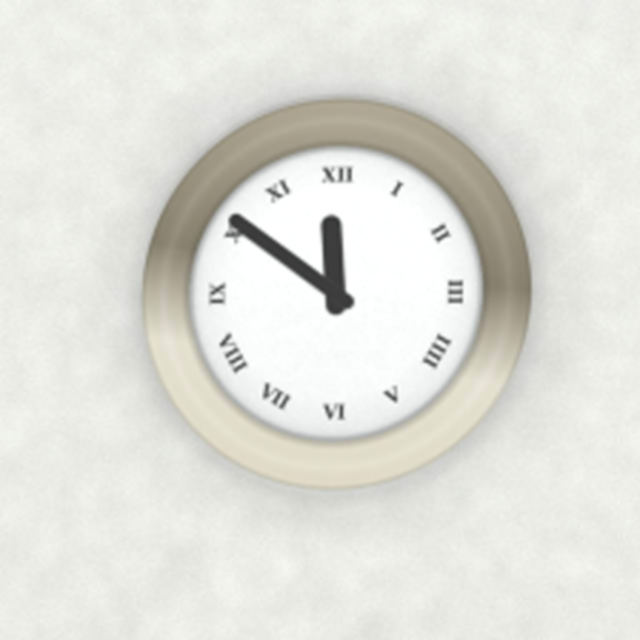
11,51
